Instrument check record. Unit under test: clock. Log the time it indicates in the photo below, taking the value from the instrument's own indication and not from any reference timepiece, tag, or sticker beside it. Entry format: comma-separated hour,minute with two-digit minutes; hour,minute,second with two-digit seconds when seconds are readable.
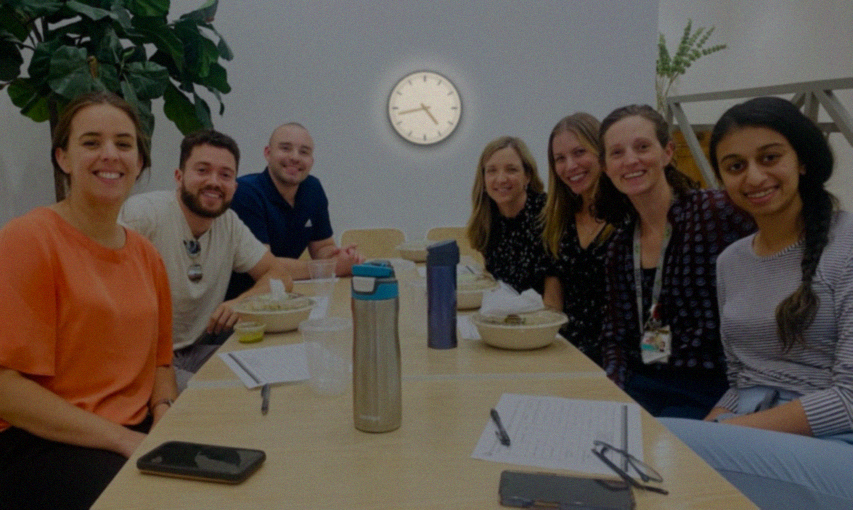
4,43
